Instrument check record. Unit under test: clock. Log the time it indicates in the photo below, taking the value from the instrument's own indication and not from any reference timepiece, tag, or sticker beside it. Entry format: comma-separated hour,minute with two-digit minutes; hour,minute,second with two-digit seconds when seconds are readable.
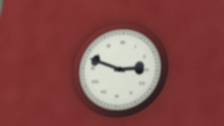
2,48
